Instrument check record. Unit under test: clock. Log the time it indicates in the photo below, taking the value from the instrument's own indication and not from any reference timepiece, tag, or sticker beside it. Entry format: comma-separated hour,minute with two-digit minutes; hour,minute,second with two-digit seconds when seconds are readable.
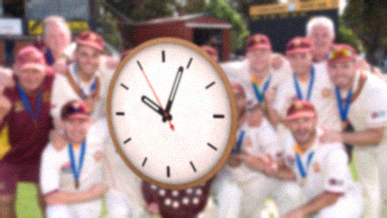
10,03,55
